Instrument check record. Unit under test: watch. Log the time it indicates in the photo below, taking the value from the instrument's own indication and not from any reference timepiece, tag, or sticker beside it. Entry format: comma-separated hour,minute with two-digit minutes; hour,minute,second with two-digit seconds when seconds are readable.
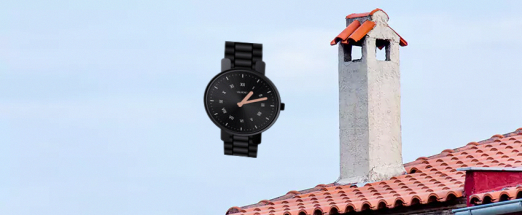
1,12
